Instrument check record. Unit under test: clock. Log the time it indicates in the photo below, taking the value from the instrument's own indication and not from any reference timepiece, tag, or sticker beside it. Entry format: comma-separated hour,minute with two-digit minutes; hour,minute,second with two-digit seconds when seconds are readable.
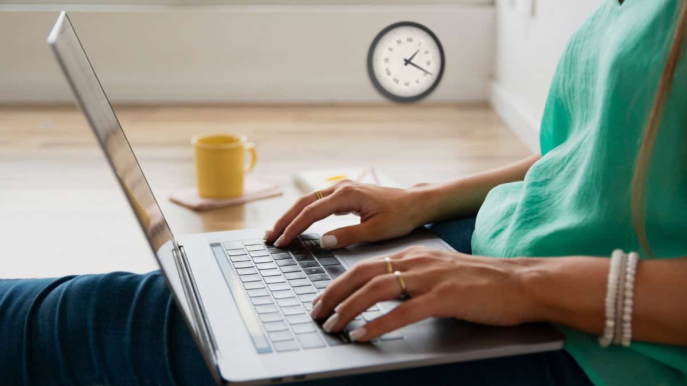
1,19
